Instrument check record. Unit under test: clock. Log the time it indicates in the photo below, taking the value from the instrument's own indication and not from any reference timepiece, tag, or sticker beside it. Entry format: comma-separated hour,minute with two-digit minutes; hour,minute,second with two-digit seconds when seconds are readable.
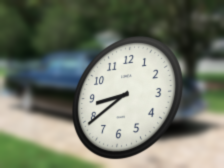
8,39
